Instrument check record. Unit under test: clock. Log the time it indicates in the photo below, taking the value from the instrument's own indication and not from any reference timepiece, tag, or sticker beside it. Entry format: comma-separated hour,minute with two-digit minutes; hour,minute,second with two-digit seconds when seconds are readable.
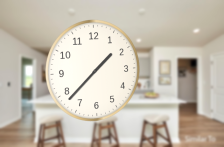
1,38
